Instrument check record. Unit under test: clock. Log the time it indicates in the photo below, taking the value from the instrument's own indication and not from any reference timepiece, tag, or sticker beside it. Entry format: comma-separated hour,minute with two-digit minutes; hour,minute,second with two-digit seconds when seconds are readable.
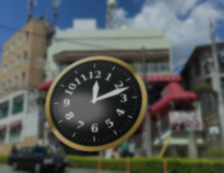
12,12
